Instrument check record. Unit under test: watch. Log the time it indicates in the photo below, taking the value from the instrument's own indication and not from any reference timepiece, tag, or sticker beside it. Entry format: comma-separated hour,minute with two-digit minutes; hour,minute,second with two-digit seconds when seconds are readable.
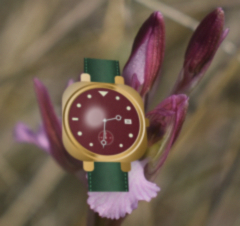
2,31
